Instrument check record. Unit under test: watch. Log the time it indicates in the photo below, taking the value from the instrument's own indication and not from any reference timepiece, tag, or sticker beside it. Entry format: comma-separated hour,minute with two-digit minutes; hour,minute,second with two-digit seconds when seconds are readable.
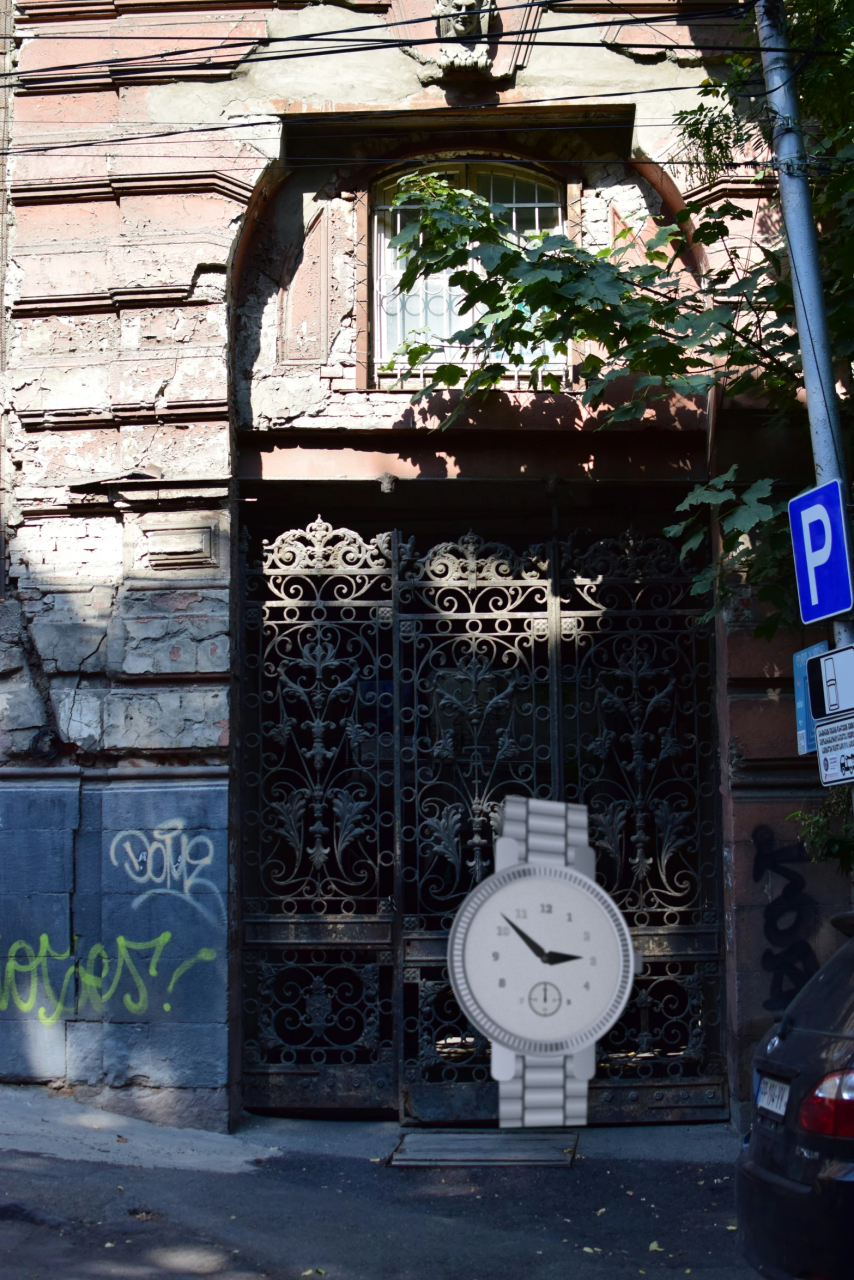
2,52
